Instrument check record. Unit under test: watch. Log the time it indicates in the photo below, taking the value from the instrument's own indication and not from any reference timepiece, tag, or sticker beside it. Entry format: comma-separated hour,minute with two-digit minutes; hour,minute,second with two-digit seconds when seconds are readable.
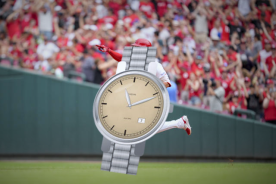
11,11
